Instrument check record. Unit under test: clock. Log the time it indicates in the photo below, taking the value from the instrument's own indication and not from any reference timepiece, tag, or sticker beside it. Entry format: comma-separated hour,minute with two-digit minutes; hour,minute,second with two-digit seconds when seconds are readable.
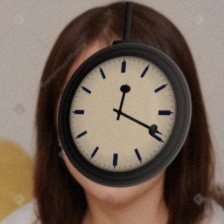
12,19
